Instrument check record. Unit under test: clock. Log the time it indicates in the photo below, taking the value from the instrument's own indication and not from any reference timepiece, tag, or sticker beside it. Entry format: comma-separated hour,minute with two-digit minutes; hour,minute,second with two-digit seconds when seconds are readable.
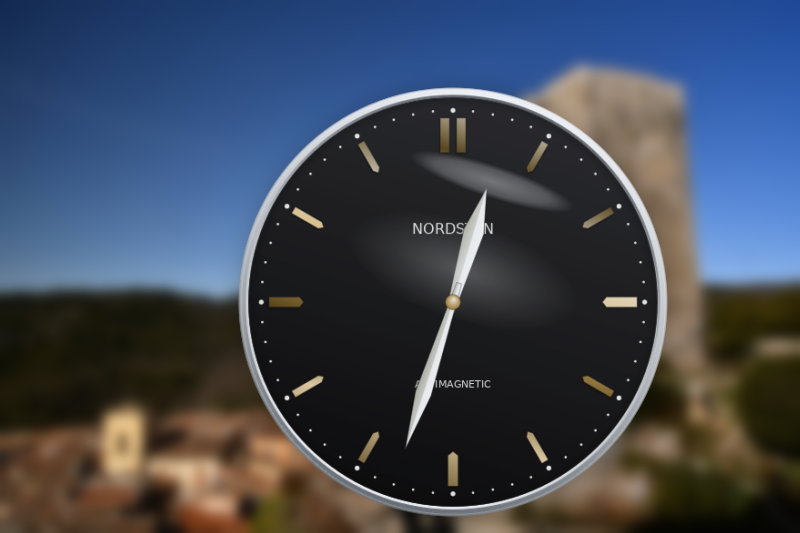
12,33
